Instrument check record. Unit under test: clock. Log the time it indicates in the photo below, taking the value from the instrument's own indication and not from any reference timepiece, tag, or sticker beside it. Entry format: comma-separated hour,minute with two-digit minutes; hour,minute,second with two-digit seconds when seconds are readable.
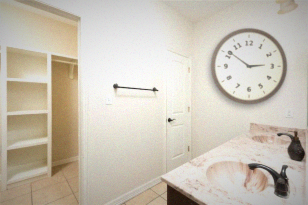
2,51
